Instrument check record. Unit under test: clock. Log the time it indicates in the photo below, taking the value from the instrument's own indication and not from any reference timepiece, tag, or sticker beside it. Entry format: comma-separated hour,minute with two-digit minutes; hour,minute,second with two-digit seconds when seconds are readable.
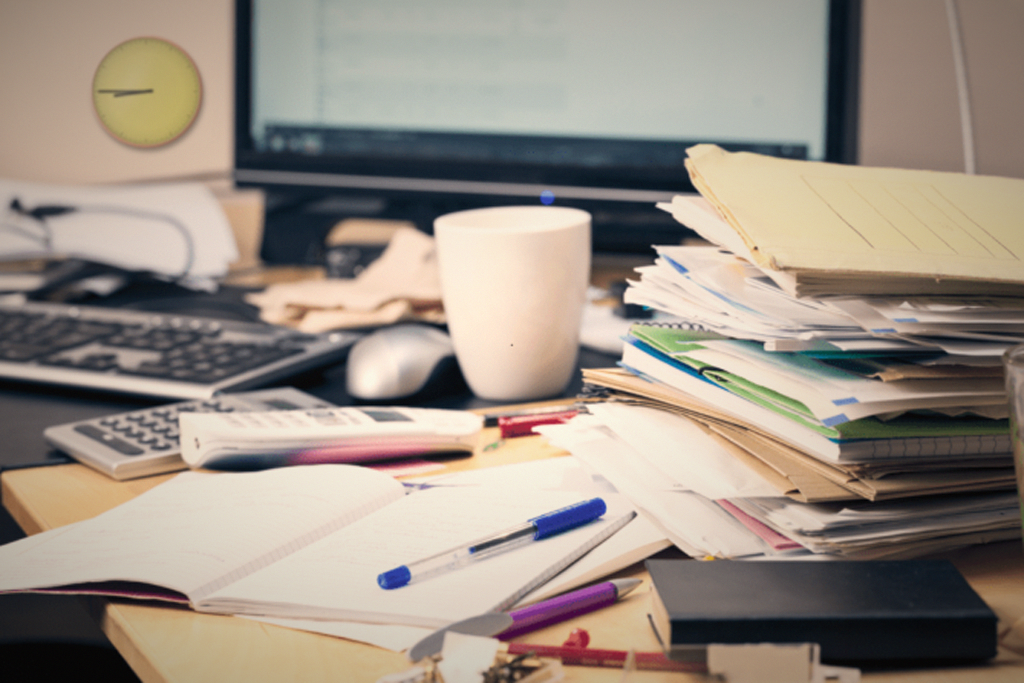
8,45
